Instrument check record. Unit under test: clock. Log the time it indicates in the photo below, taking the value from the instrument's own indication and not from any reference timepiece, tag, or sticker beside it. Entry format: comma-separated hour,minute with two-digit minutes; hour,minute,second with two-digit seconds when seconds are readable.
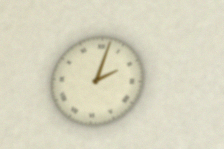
2,02
